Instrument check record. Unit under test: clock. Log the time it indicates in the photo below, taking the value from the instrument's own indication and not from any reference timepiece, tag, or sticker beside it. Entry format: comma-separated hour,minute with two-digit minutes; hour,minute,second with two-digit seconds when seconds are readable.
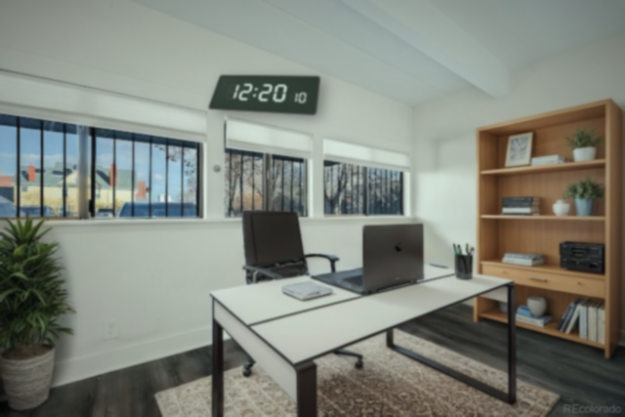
12,20
